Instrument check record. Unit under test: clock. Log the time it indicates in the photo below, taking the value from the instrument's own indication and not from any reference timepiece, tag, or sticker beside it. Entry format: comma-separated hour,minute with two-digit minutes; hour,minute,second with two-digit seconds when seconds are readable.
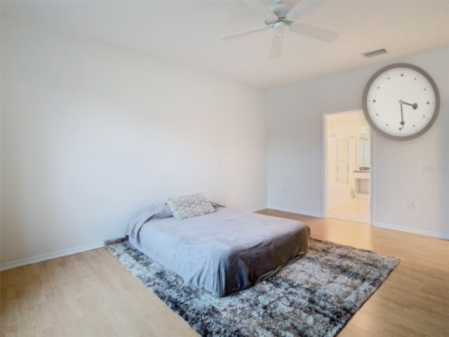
3,29
